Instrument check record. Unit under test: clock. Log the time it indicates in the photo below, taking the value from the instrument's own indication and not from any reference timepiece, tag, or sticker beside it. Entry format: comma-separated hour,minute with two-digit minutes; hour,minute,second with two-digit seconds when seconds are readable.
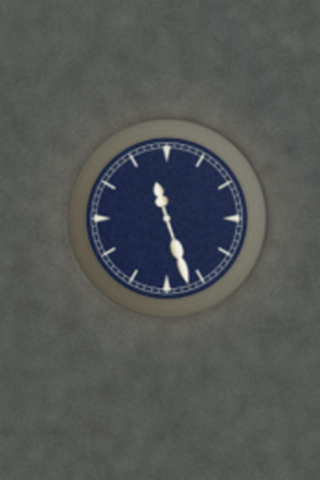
11,27
